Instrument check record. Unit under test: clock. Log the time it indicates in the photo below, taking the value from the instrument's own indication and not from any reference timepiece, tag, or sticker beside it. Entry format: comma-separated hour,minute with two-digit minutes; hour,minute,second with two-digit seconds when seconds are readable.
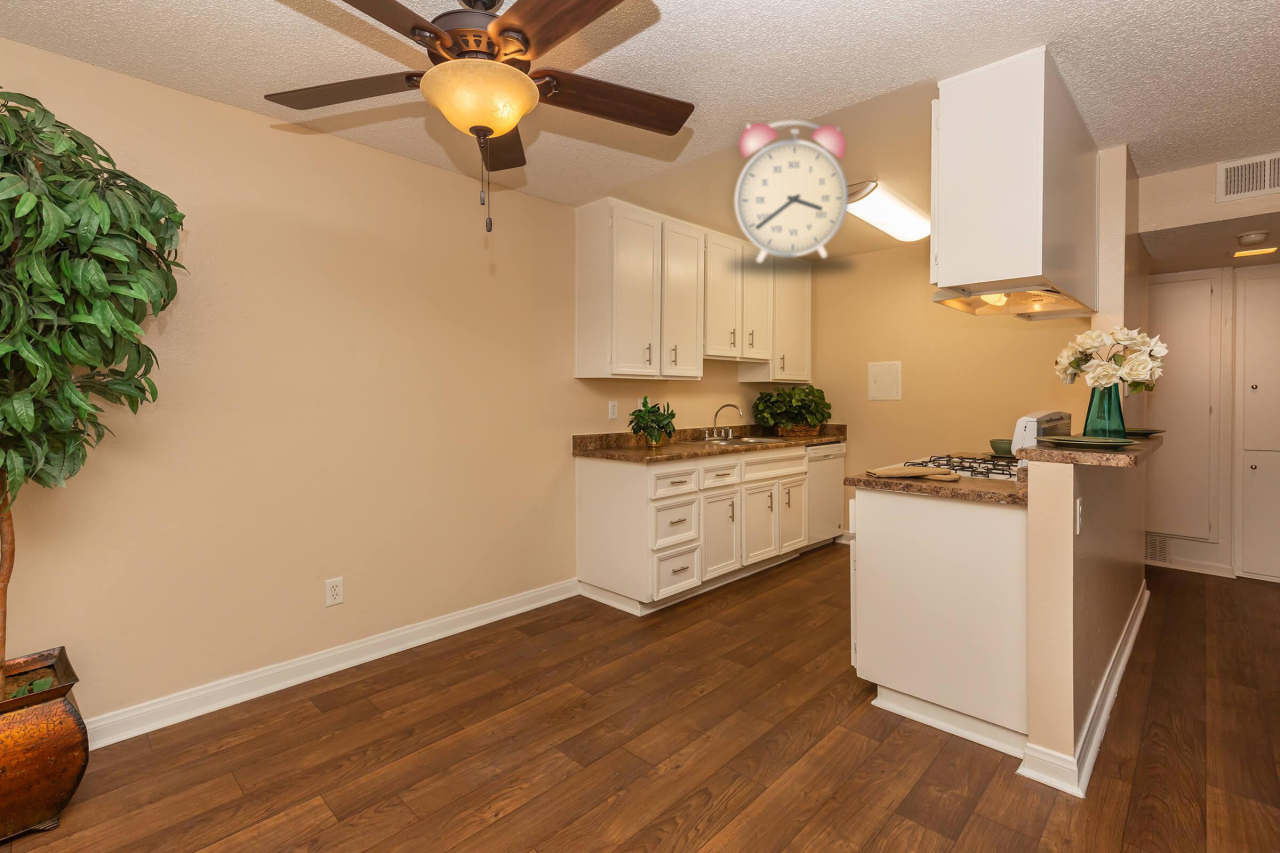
3,39
